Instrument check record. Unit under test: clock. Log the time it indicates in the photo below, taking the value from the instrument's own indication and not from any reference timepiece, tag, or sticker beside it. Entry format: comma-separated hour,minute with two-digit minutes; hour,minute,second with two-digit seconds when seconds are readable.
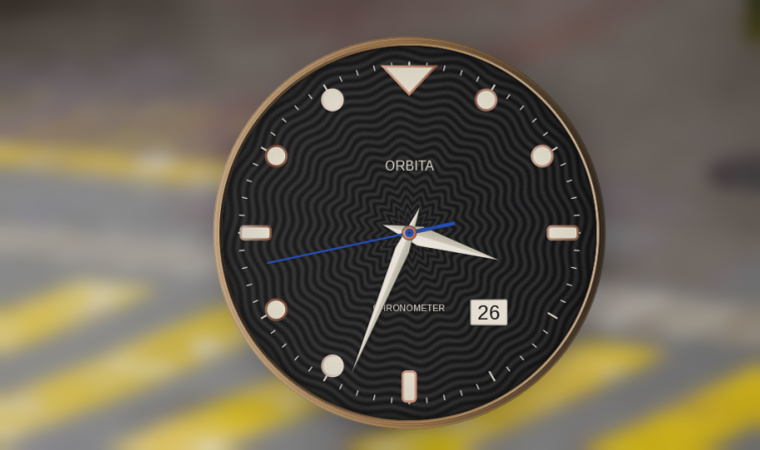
3,33,43
